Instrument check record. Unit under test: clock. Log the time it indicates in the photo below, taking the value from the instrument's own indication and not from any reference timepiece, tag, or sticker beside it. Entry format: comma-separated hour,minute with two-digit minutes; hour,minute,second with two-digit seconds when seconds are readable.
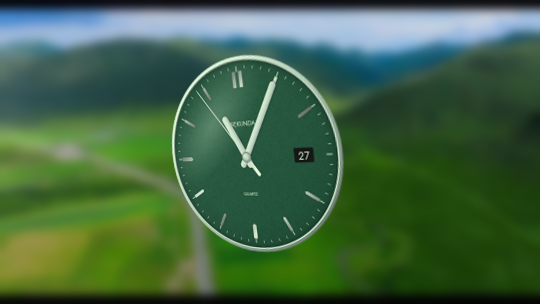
11,04,54
